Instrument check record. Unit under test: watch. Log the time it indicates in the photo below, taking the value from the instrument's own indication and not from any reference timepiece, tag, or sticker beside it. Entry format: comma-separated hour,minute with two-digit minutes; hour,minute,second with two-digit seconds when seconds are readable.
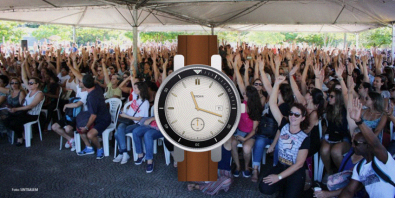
11,18
